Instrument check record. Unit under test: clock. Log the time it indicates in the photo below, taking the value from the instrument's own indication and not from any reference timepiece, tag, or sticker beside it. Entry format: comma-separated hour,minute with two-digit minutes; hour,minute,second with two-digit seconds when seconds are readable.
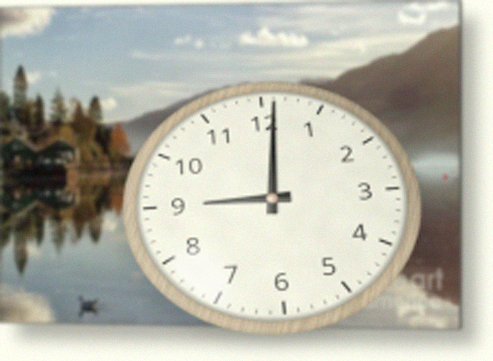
9,01
